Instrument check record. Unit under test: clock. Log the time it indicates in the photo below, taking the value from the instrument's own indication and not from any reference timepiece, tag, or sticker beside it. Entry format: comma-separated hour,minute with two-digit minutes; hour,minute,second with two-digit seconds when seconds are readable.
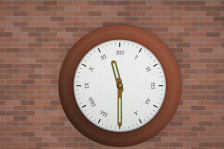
11,30
